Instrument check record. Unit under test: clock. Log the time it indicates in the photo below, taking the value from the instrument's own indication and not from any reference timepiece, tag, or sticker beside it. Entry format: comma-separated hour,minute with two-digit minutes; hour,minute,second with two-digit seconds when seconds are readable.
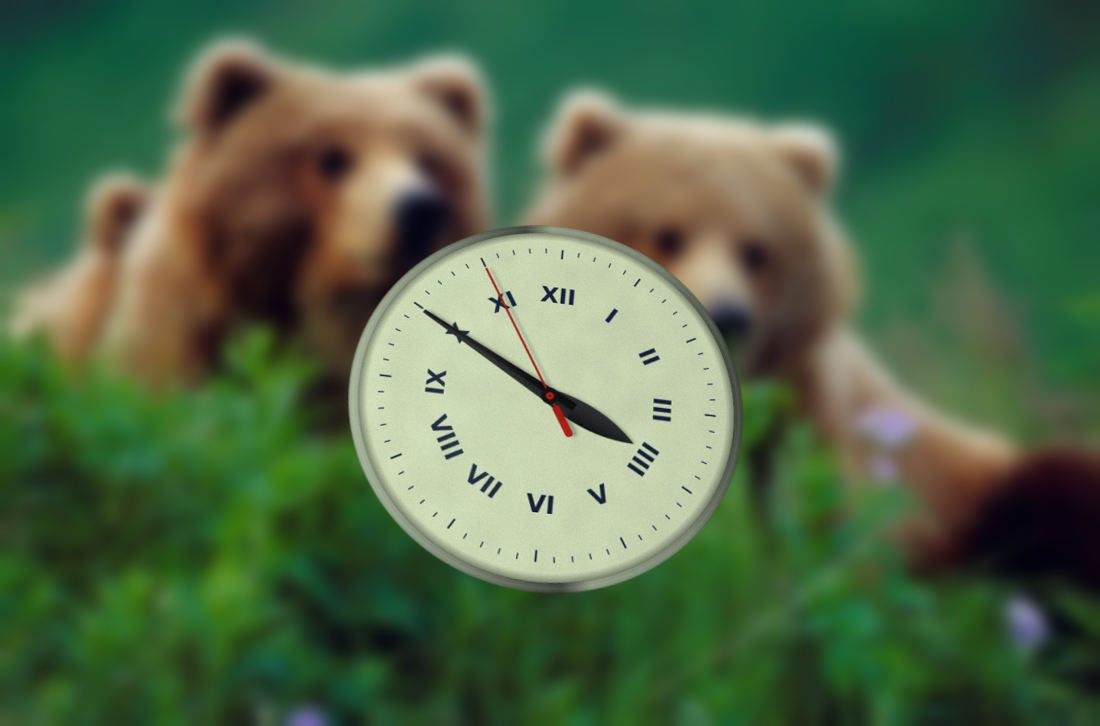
3,49,55
